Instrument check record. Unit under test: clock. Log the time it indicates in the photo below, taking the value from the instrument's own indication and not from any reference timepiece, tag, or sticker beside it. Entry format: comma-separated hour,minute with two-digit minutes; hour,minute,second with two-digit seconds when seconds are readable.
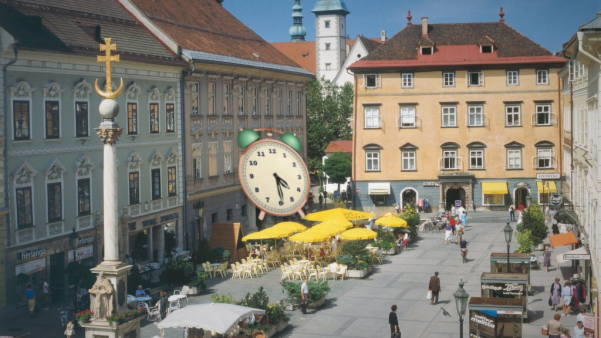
4,29
